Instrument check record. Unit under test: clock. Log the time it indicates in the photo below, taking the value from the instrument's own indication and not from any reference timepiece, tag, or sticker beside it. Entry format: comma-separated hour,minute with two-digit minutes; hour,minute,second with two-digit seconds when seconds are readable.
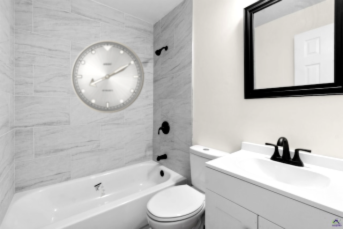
8,10
